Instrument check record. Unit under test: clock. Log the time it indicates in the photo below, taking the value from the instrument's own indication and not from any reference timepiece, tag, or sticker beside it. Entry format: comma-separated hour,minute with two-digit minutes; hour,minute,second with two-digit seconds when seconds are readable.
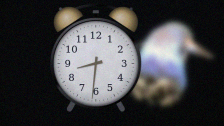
8,31
